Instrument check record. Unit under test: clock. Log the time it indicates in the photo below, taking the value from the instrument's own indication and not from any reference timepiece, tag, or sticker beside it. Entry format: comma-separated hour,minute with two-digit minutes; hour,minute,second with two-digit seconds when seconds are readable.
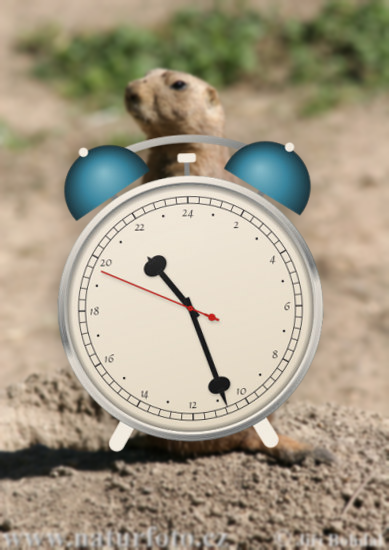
21,26,49
